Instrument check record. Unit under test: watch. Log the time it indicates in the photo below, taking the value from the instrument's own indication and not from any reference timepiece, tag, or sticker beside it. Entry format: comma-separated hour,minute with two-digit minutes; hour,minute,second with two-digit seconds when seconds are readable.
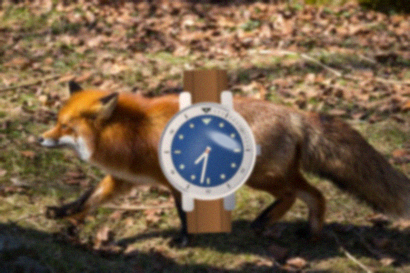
7,32
